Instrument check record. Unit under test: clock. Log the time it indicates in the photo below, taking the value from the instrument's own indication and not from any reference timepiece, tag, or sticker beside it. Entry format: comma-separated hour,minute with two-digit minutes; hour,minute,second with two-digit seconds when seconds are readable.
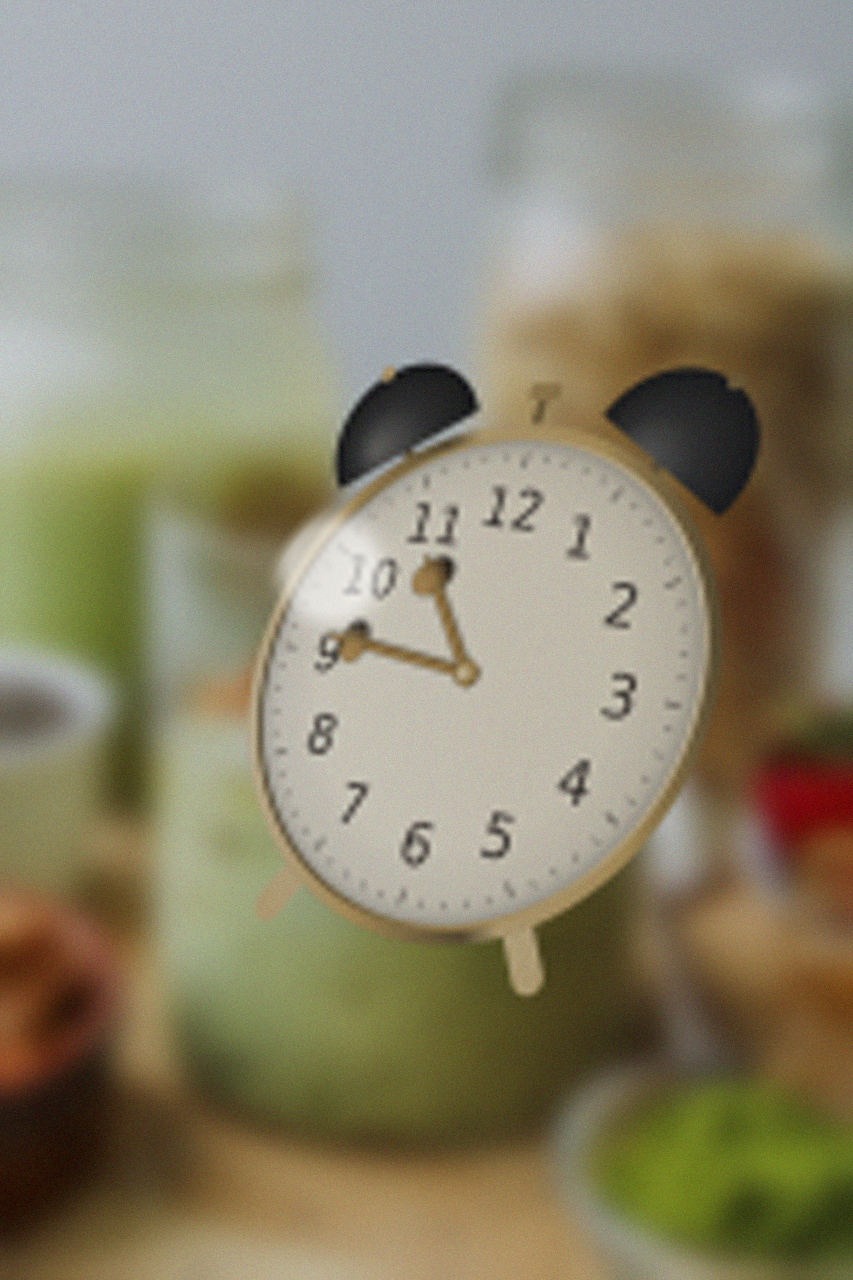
10,46
